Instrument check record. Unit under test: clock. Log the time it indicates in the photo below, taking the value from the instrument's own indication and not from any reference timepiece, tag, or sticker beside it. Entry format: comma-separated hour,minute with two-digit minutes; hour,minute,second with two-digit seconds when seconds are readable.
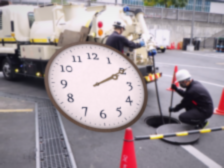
2,10
